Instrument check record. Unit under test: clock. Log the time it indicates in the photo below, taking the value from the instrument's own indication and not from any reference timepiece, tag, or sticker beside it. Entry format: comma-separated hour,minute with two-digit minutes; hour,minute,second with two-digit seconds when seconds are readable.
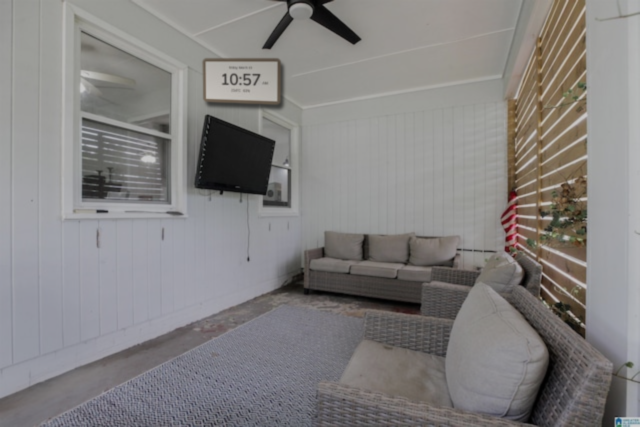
10,57
